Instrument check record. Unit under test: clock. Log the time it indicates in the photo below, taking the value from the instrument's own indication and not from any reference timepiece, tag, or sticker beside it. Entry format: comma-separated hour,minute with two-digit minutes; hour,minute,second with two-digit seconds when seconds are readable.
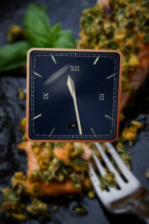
11,28
